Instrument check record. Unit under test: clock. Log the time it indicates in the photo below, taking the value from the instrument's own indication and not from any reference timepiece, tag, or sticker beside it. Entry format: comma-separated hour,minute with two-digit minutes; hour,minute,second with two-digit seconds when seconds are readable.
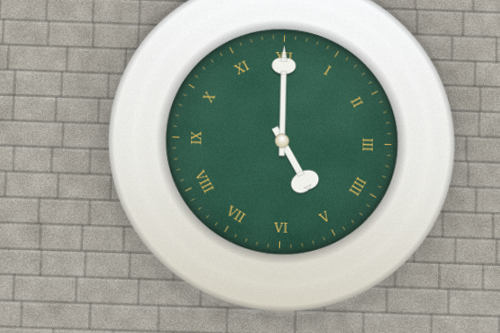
5,00
